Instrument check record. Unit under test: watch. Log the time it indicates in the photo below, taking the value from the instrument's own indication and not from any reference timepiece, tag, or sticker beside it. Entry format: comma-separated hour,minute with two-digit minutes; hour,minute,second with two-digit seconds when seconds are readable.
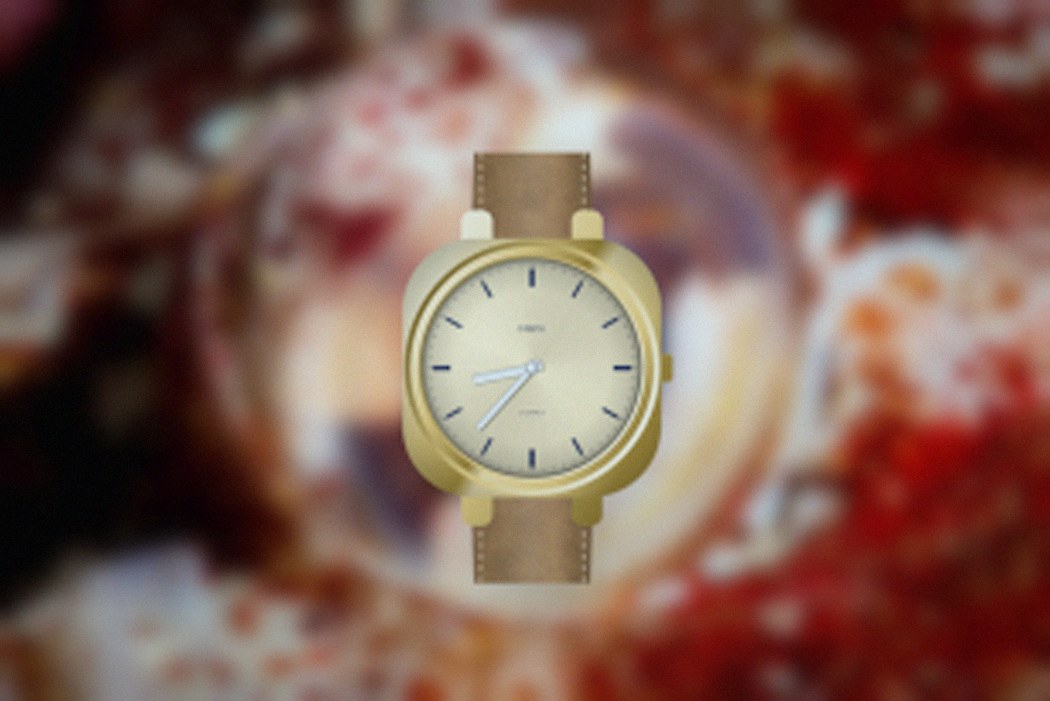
8,37
